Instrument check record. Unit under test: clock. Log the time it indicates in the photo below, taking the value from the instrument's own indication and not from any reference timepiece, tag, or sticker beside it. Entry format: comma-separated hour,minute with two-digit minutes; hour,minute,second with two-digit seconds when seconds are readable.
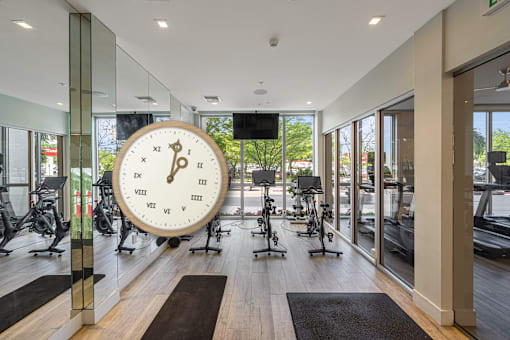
1,01
